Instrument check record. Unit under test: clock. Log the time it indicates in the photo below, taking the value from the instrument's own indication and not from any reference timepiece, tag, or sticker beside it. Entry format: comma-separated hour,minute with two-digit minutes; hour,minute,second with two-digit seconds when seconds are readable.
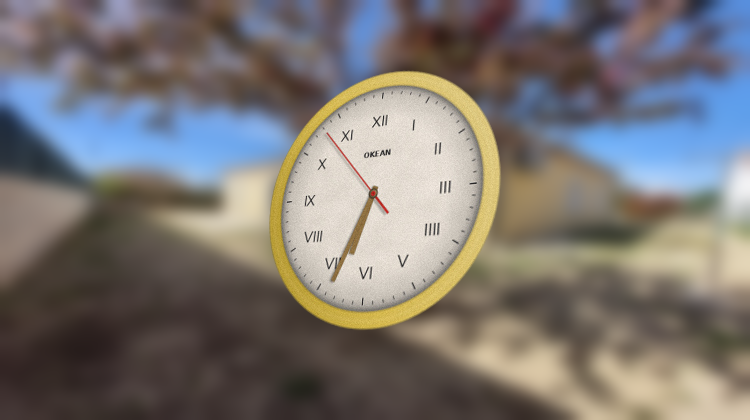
6,33,53
